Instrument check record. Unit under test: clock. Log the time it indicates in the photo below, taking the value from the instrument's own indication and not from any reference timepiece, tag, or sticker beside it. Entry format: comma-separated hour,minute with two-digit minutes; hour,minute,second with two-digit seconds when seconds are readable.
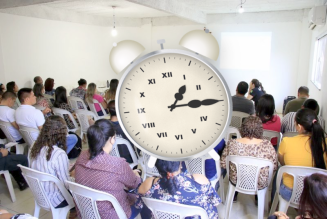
1,15
